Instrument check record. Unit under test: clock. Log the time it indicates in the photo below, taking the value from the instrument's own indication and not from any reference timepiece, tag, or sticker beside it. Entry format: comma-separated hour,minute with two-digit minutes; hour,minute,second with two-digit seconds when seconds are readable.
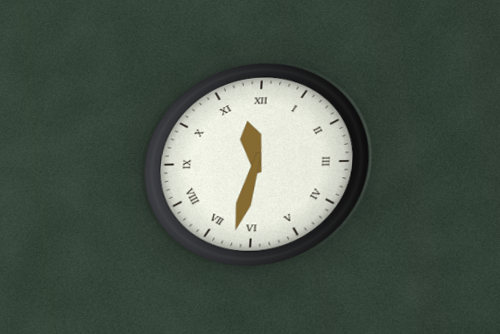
11,32
